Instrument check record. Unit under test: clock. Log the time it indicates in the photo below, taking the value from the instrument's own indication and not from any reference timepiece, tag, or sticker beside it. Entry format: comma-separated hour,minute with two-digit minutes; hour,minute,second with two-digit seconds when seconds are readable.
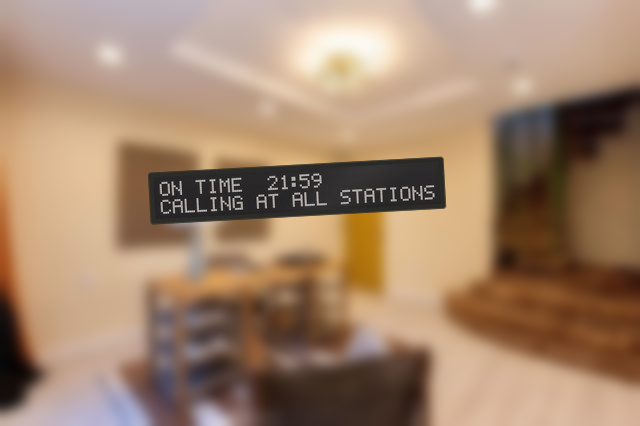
21,59
